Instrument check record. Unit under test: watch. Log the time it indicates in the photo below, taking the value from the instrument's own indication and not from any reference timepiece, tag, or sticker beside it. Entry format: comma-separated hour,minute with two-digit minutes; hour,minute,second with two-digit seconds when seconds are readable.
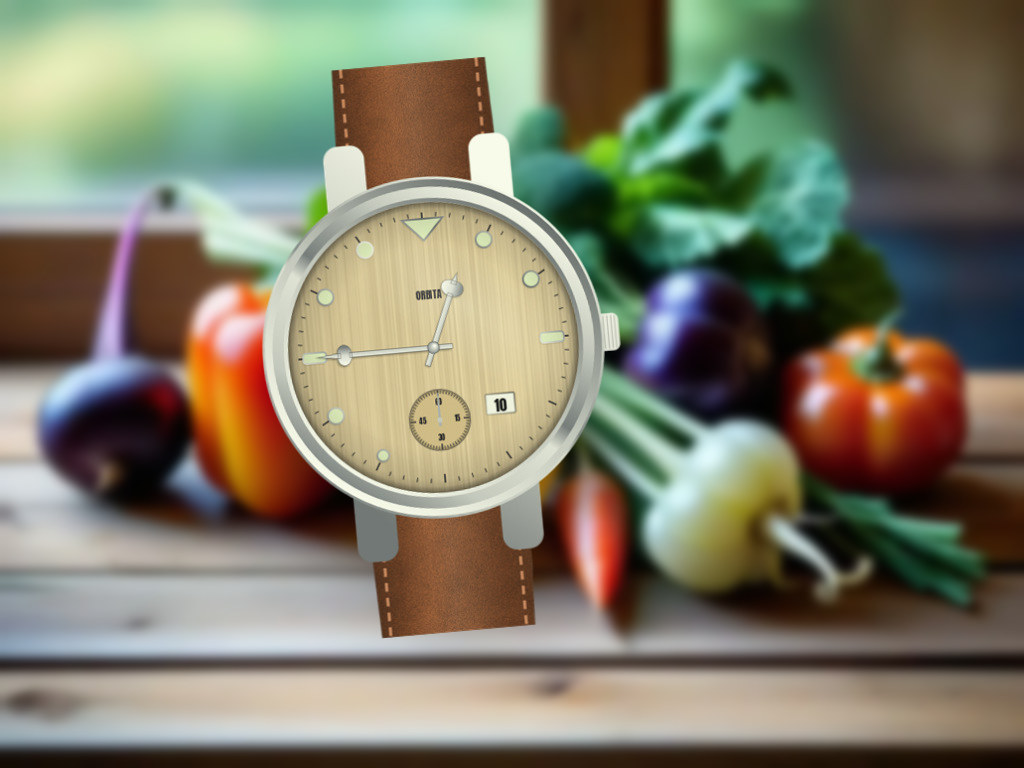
12,45
